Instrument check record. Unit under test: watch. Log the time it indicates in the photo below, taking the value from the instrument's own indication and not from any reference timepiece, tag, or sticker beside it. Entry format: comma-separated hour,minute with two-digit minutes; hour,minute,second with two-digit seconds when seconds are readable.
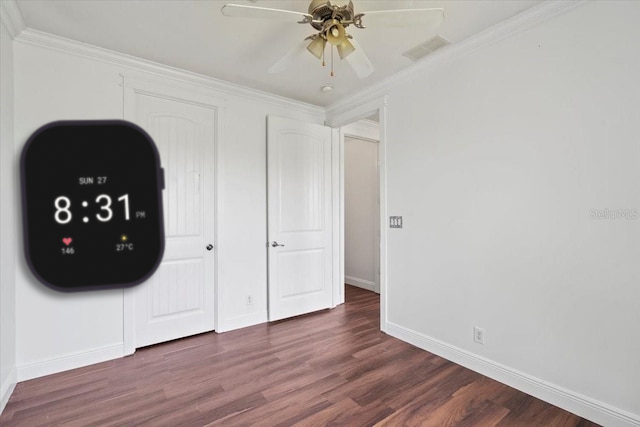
8,31
